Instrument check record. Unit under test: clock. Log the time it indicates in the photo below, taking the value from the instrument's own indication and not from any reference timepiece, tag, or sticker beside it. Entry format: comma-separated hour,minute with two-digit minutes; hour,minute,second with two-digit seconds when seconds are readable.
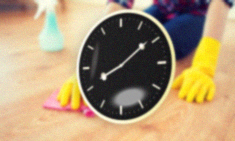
8,09
